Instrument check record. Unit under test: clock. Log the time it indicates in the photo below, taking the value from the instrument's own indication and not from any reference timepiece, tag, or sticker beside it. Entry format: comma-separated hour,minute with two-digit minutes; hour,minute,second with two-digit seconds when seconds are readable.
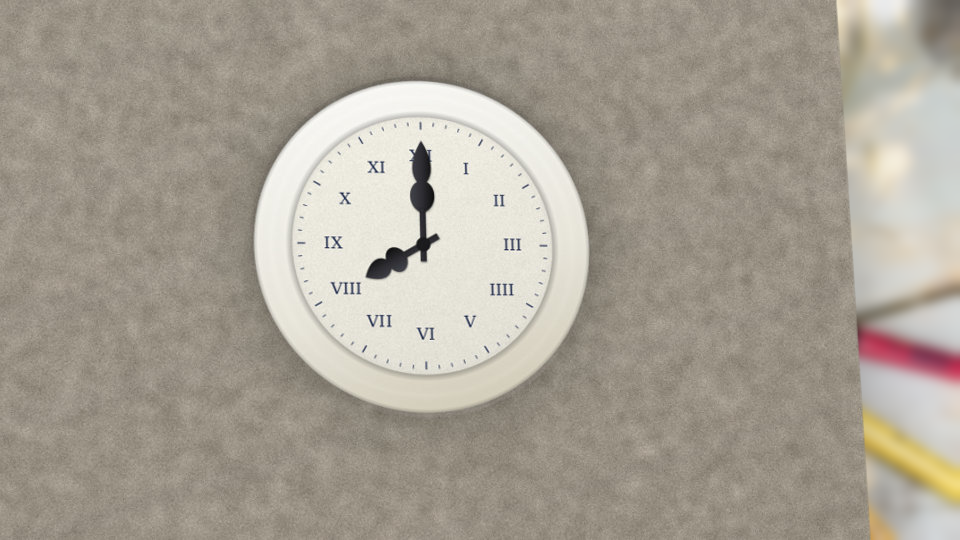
8,00
